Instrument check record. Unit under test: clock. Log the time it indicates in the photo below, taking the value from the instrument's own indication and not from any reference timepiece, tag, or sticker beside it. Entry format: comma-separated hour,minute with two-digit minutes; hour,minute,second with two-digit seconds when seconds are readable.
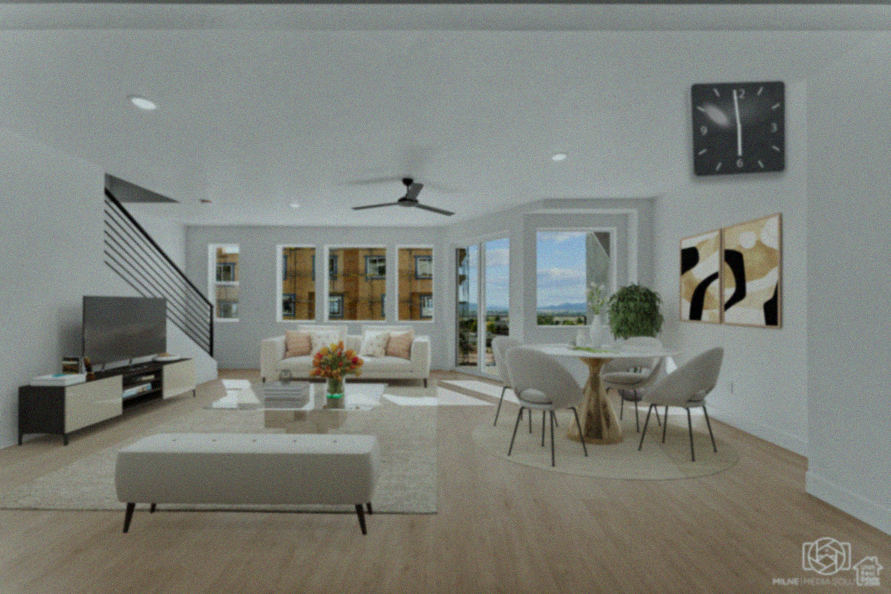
5,59
